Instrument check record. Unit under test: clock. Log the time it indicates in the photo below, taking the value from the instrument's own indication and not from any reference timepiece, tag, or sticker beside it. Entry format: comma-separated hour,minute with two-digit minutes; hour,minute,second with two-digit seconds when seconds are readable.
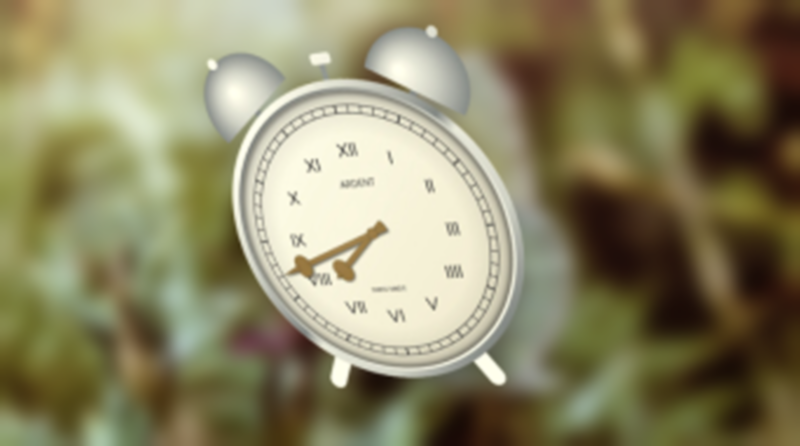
7,42
